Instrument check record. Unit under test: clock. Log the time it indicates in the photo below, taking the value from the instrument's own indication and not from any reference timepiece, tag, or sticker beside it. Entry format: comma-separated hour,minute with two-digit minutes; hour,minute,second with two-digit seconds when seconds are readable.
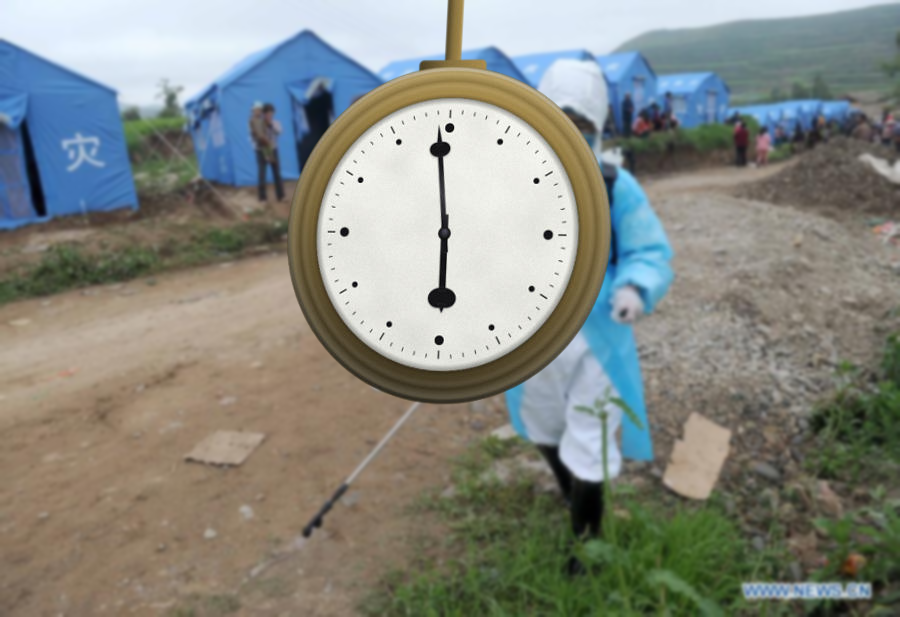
5,59
